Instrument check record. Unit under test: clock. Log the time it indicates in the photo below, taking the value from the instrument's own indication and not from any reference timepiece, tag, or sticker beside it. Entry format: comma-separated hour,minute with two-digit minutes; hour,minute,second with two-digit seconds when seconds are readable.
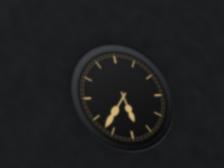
5,37
